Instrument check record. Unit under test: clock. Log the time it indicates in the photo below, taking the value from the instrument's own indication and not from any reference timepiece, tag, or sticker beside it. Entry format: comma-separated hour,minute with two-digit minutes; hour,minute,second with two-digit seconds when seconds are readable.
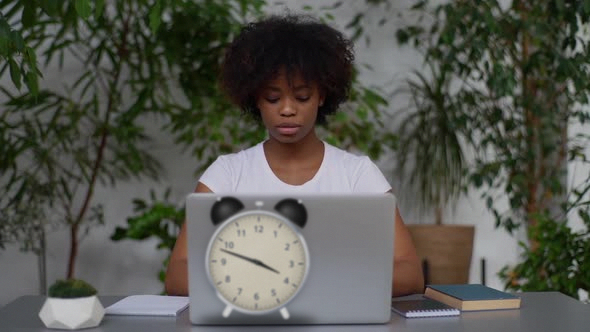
3,48
